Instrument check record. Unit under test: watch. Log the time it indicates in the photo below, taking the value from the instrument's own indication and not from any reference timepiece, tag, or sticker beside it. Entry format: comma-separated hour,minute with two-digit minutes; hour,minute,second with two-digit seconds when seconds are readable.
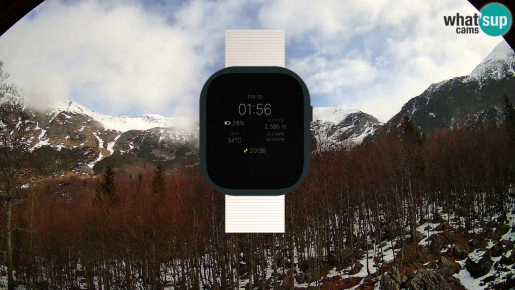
1,56
